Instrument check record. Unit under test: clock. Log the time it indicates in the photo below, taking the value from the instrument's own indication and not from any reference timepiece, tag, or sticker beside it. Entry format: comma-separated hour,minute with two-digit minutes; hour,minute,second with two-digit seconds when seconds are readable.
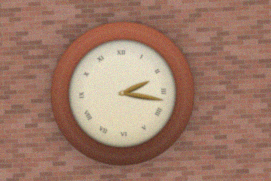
2,17
